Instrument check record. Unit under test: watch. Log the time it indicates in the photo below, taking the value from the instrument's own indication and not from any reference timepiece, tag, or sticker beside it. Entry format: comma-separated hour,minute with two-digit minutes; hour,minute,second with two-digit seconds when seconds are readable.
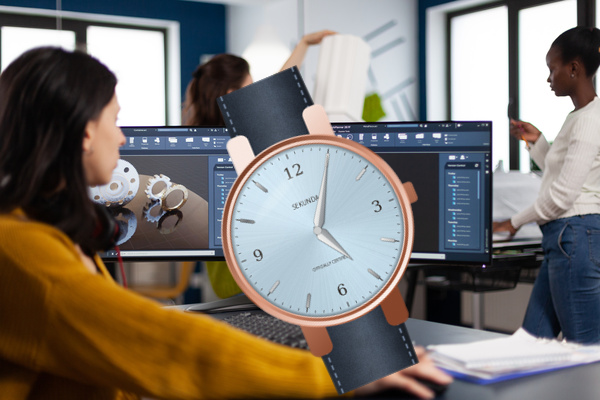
5,05
